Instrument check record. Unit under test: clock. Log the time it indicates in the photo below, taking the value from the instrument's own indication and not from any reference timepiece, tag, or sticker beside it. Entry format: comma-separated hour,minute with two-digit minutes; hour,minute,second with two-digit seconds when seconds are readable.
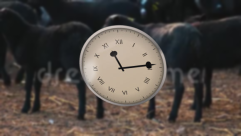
11,14
